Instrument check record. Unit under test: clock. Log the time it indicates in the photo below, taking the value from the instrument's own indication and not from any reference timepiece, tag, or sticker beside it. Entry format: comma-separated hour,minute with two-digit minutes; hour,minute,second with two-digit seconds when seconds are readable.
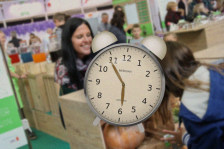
5,54
